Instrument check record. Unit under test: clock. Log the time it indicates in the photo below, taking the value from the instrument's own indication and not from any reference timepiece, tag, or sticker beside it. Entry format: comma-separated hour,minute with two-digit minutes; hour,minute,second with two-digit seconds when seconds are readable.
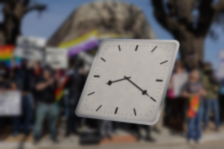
8,20
